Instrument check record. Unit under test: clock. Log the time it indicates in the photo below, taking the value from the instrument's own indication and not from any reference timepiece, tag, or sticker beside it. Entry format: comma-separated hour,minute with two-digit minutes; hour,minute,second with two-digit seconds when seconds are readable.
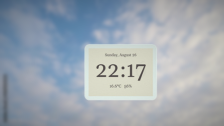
22,17
